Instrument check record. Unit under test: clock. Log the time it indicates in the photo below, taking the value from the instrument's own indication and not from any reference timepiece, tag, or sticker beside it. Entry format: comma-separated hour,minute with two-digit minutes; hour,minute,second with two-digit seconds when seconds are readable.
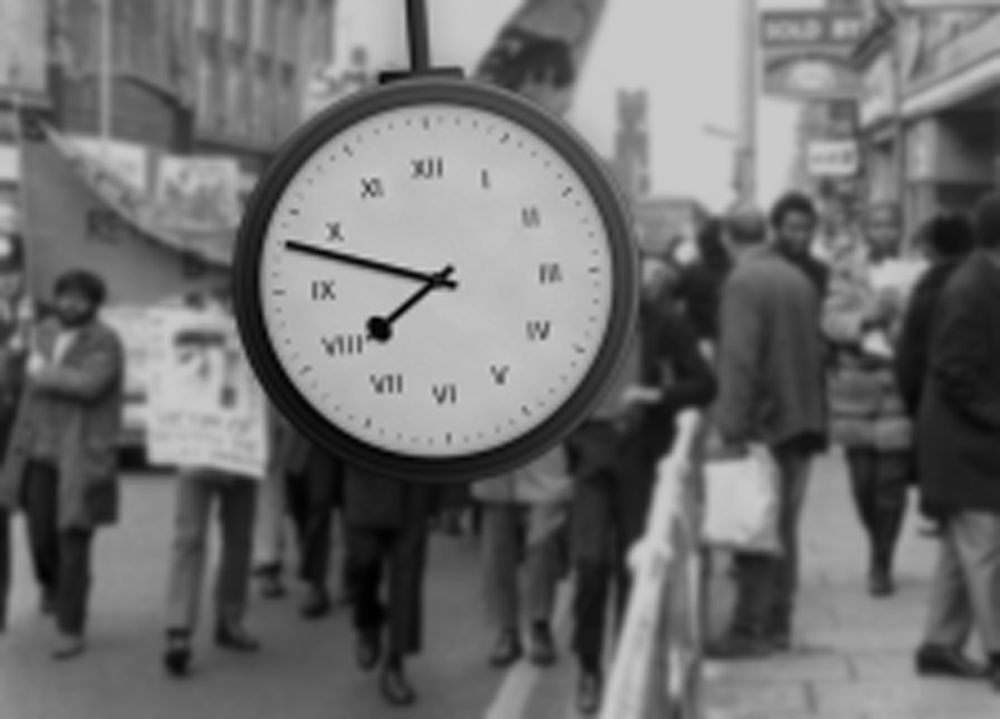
7,48
